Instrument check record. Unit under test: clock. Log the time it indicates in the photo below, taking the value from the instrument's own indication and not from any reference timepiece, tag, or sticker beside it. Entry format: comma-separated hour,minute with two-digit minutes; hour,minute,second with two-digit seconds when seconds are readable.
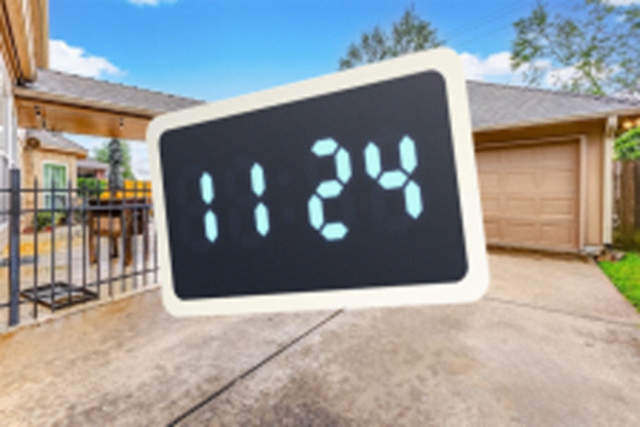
11,24
